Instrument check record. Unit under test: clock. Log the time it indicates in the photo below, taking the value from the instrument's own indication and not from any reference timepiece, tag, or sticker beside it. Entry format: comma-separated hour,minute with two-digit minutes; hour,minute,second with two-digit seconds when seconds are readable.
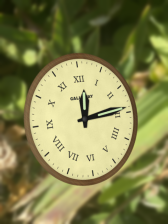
12,14
